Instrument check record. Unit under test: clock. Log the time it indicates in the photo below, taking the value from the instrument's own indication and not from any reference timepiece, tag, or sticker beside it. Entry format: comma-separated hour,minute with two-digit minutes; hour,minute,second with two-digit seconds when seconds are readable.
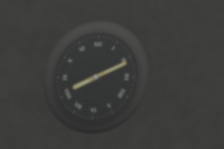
8,11
